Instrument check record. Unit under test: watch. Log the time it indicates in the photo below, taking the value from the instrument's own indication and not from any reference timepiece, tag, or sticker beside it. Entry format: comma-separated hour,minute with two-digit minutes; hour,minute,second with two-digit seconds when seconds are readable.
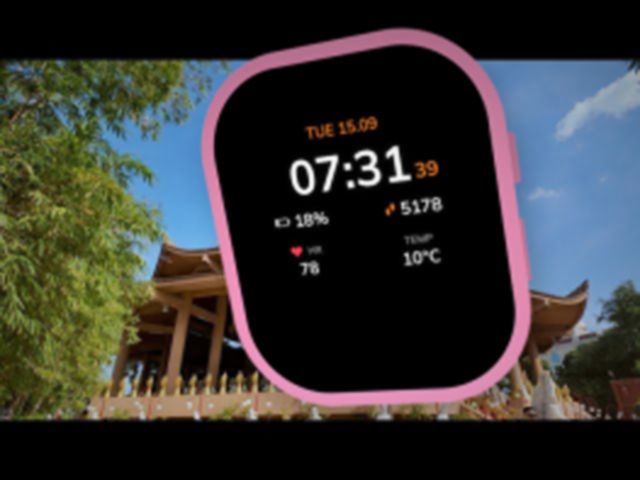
7,31
